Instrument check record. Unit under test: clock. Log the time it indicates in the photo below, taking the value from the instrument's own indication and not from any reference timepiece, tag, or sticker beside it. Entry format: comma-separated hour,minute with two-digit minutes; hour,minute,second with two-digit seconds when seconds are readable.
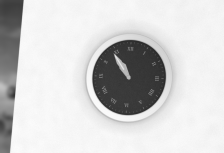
10,54
